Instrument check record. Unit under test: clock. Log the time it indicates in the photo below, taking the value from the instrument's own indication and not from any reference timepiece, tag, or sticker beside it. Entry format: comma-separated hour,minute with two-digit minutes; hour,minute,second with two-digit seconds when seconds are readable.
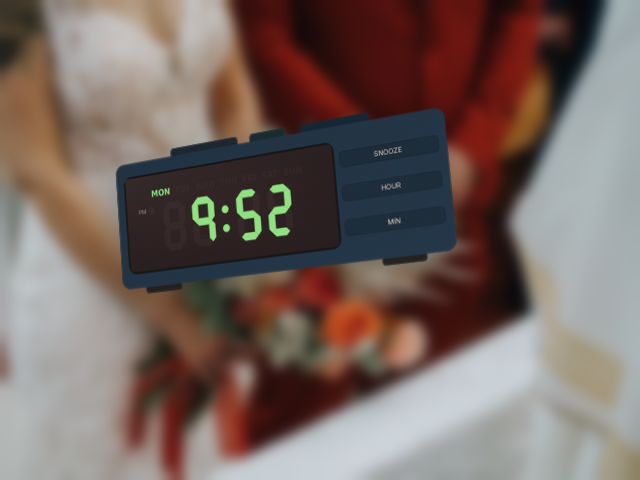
9,52
